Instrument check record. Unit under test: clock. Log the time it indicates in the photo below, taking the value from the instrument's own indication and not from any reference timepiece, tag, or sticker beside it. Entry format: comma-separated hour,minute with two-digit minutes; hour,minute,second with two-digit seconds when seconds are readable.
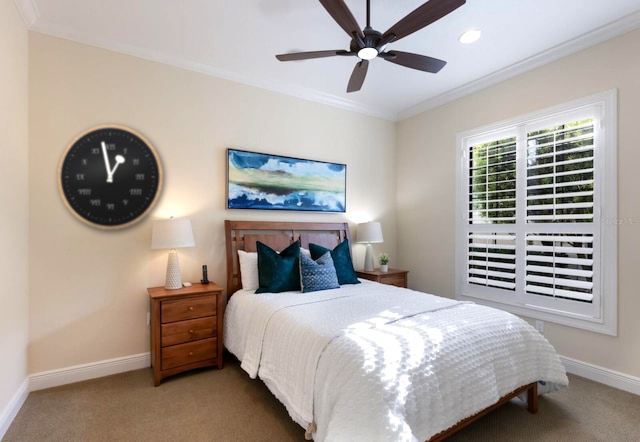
12,58
